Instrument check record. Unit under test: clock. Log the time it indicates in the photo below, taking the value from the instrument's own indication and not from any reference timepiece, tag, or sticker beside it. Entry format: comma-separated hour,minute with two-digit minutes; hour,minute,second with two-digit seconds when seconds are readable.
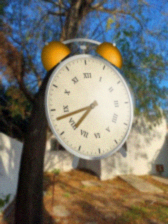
7,43
